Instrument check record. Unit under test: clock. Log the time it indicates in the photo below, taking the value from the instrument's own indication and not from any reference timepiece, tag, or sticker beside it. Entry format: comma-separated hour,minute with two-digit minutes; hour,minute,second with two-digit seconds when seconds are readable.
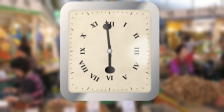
5,59
